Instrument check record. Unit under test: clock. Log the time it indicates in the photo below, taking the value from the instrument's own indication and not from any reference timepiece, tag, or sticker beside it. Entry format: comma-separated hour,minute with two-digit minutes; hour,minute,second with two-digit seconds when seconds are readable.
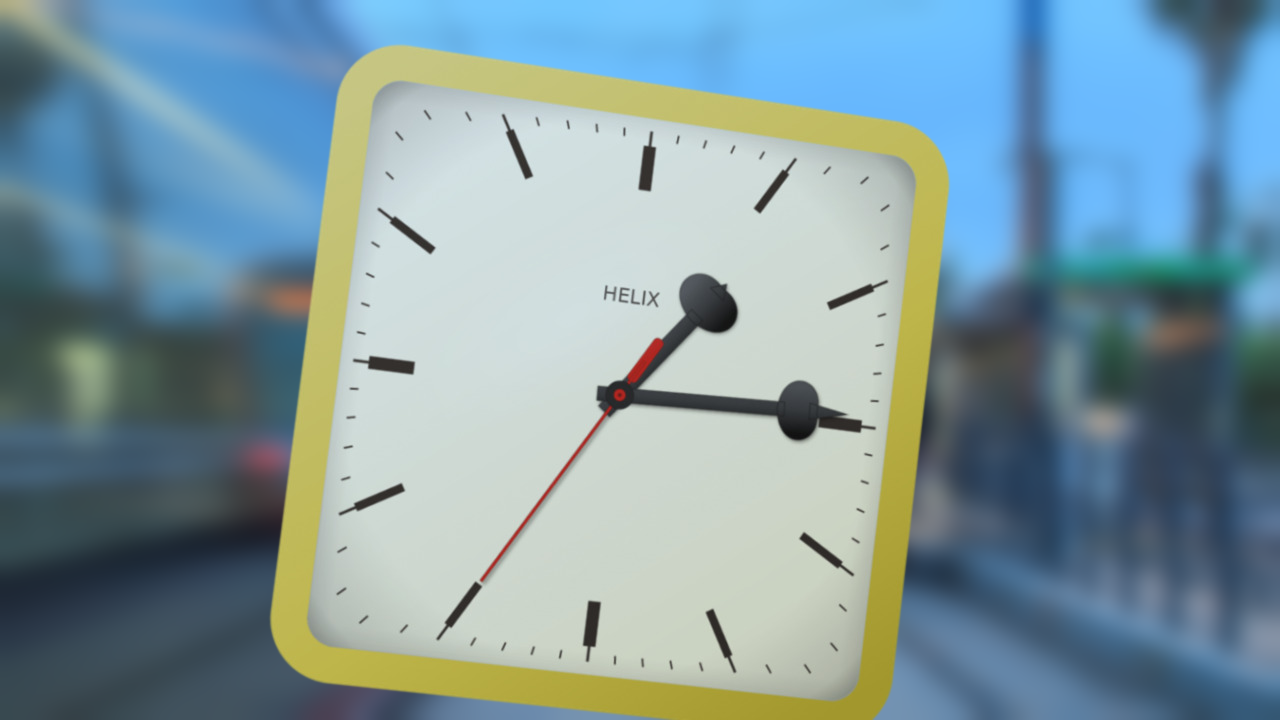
1,14,35
